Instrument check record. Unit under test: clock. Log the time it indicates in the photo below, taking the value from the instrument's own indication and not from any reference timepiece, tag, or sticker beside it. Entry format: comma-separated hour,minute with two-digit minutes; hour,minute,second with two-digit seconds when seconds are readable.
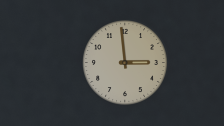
2,59
